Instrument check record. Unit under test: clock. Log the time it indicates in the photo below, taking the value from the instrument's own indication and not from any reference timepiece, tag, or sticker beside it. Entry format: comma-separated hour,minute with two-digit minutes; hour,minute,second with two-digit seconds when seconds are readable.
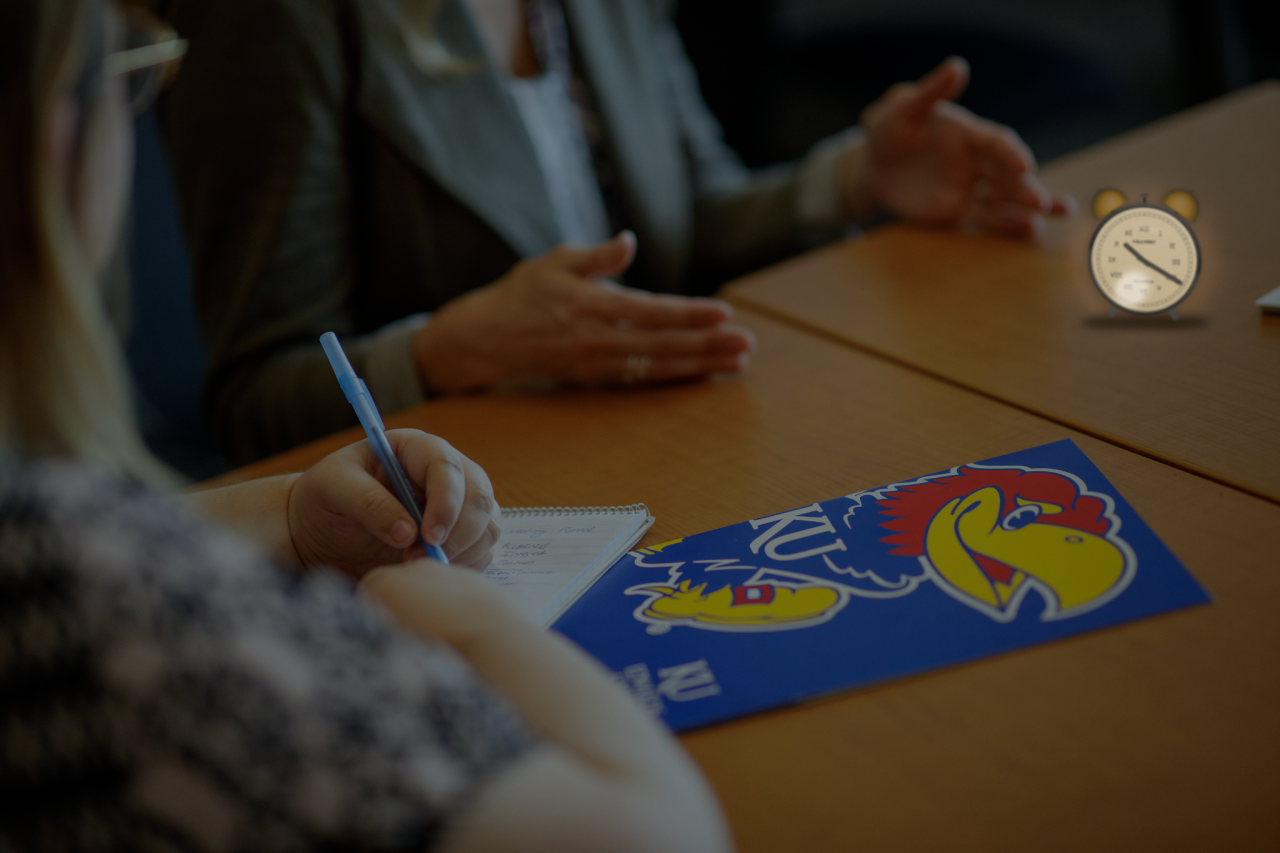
10,20
